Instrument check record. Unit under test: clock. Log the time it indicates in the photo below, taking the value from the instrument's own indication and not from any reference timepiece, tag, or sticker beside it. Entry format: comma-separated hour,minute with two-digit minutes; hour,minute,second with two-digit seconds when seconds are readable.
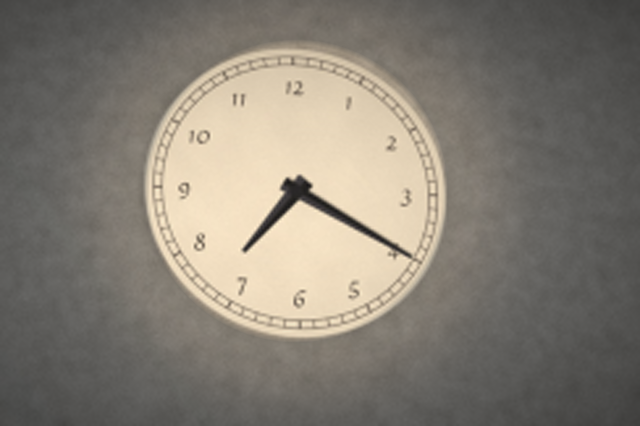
7,20
